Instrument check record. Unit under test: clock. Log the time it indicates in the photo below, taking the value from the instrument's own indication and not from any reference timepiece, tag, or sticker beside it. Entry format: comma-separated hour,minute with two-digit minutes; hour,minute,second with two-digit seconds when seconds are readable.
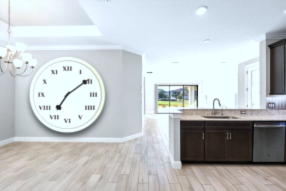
7,09
